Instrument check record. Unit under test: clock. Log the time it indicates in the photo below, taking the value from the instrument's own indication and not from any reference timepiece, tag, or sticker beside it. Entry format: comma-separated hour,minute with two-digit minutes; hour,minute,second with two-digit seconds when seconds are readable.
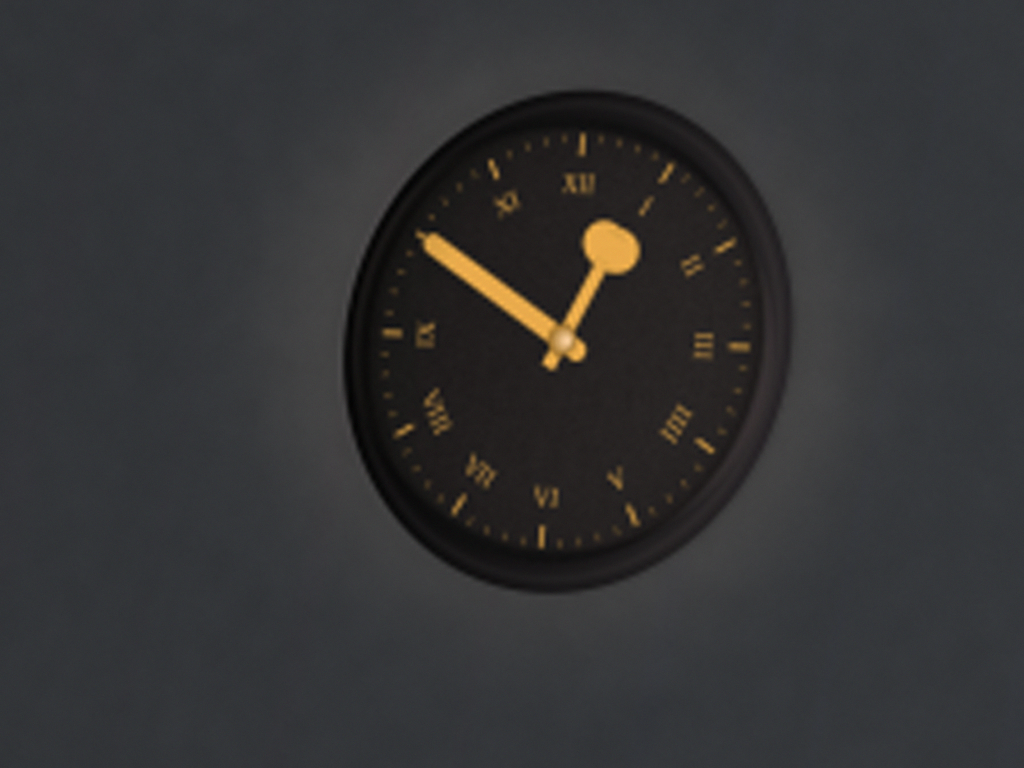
12,50
